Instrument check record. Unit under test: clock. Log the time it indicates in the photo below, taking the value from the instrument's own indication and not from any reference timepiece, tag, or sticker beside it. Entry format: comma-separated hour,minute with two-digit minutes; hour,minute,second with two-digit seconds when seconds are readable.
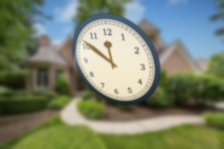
11,51
